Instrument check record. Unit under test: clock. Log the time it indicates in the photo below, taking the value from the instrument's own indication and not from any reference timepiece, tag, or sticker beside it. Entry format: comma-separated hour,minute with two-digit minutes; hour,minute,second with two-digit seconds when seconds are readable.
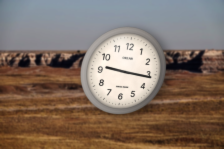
9,16
